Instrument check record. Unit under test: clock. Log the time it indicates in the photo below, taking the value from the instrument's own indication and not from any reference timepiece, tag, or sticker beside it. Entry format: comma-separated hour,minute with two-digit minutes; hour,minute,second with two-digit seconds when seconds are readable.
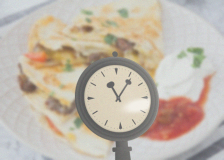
11,06
